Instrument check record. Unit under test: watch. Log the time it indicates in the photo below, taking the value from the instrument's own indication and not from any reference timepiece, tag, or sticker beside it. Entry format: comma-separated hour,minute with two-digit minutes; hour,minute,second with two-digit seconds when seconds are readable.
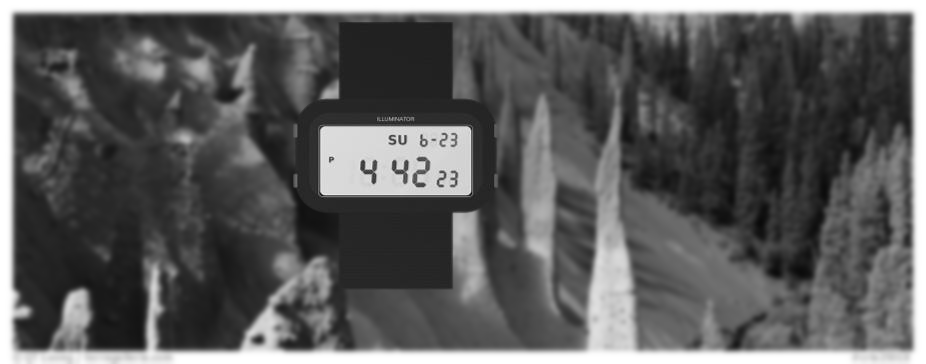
4,42,23
